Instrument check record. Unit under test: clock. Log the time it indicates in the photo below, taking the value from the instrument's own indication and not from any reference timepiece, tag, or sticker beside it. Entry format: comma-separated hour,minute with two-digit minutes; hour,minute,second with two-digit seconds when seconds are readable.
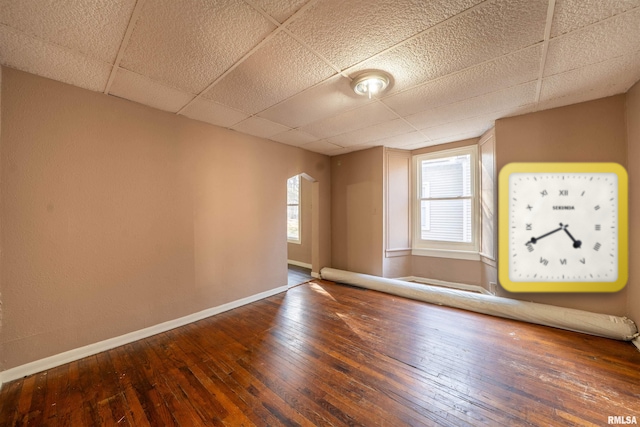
4,41
